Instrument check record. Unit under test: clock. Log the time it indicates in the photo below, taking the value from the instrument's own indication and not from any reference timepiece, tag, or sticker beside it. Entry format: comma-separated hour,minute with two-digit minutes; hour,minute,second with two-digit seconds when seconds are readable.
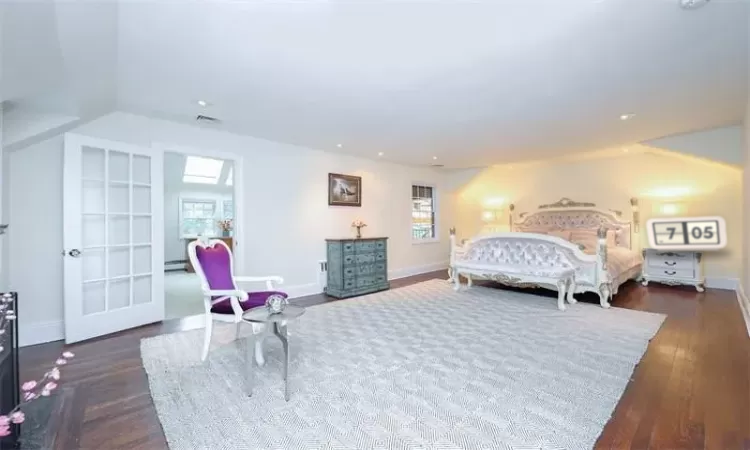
7,05
